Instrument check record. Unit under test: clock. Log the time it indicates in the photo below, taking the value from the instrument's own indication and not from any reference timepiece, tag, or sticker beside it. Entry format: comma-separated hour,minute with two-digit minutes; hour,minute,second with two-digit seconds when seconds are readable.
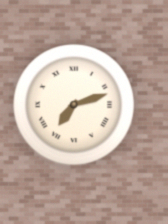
7,12
